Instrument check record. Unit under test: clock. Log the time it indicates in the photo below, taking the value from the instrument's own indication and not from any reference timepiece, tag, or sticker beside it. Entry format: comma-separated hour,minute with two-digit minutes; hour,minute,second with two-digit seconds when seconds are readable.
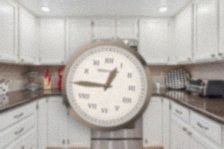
12,45
